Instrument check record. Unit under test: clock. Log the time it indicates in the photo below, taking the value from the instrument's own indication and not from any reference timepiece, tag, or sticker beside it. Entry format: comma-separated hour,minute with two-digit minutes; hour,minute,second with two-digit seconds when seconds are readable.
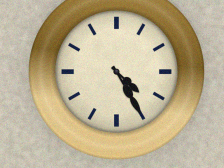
4,25
